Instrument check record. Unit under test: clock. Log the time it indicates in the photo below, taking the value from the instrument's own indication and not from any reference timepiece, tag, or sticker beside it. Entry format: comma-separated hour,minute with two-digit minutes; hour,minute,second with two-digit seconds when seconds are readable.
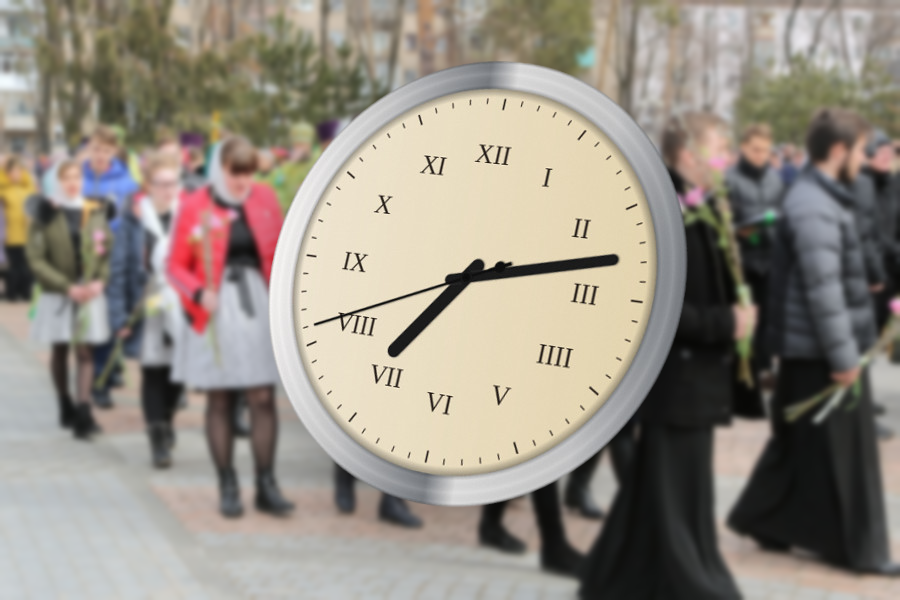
7,12,41
